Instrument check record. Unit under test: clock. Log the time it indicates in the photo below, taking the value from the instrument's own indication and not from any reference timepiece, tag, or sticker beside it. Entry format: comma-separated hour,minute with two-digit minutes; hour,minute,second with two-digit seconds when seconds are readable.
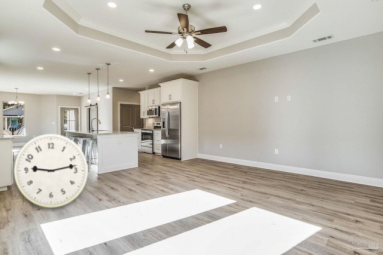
9,13
